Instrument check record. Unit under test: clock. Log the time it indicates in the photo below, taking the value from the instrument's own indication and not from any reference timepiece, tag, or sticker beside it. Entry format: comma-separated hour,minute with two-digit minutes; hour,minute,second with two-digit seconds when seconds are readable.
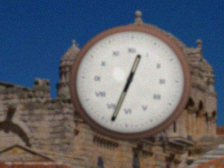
12,33
